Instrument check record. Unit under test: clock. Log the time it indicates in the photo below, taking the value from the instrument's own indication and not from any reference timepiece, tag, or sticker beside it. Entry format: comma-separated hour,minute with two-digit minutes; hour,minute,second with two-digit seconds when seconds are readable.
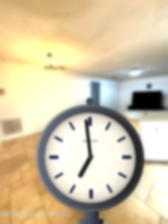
6,59
